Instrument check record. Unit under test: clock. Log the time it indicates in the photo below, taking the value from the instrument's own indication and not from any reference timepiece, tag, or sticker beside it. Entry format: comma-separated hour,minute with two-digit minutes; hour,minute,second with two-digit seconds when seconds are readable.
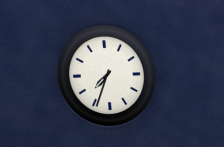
7,34
